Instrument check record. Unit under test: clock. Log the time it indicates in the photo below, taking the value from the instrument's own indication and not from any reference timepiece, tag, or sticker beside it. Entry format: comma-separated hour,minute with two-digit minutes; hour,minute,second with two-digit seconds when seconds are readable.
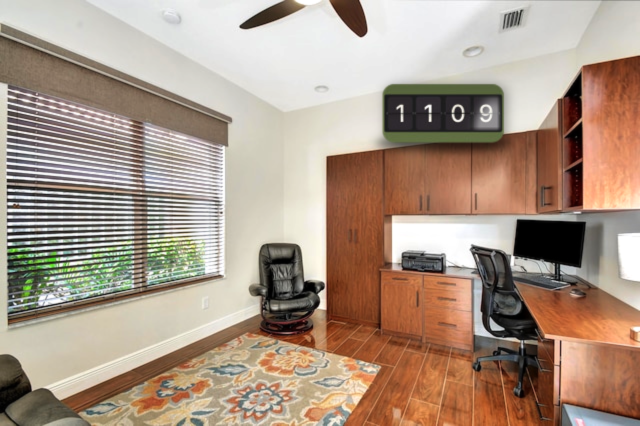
11,09
